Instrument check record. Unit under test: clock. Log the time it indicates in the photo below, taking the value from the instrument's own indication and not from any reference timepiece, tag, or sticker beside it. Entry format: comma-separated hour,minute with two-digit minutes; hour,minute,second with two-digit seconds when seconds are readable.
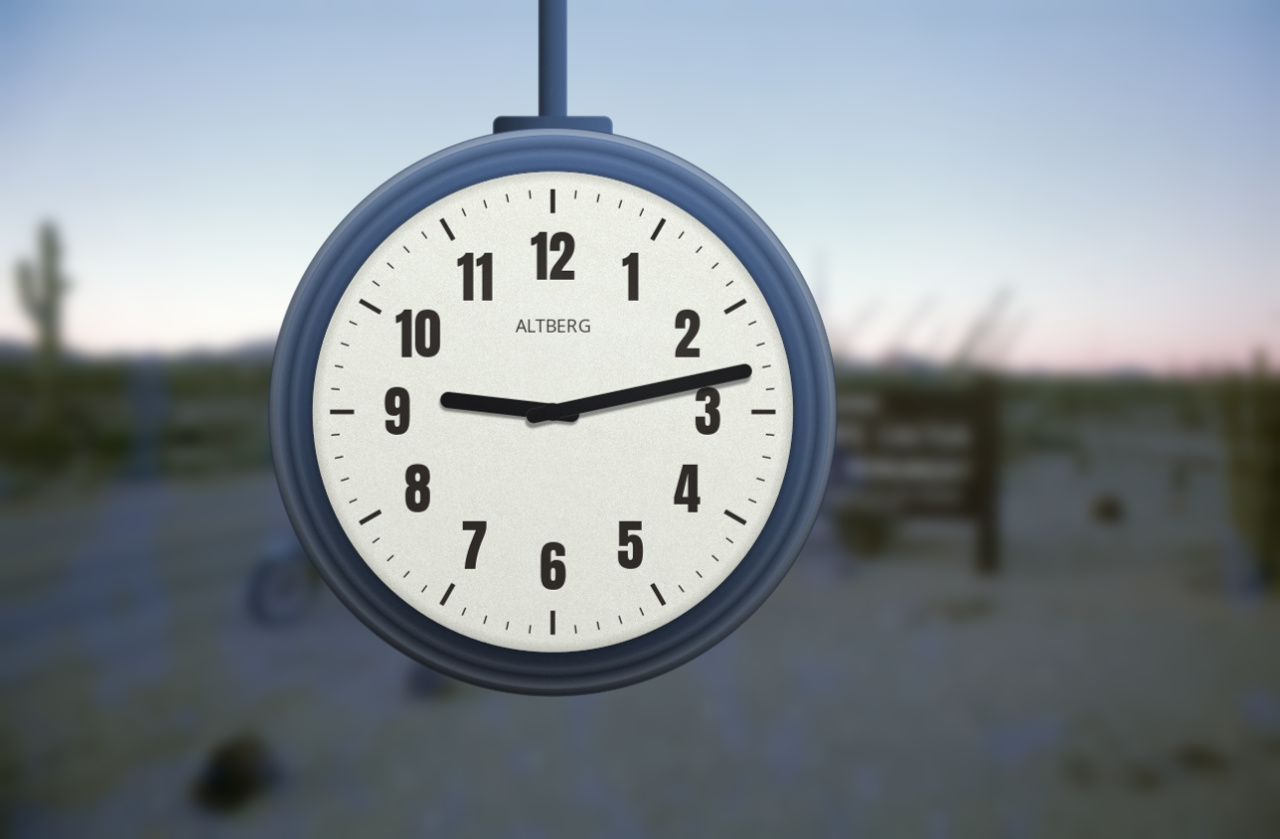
9,13
